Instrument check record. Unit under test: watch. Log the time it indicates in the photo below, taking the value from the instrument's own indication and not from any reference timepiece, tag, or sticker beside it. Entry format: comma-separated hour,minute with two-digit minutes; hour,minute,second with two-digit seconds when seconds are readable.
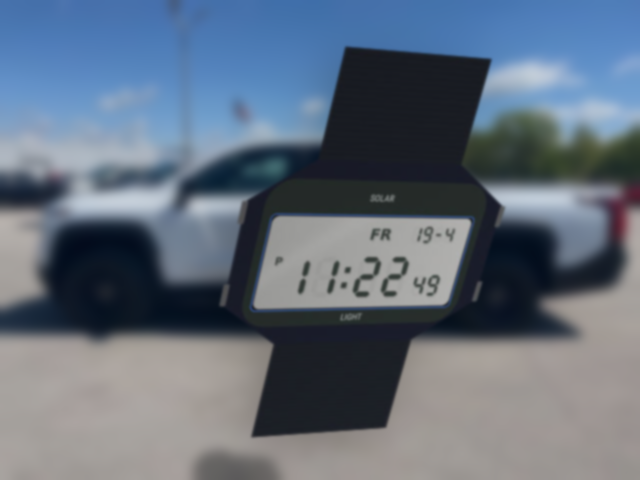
11,22,49
